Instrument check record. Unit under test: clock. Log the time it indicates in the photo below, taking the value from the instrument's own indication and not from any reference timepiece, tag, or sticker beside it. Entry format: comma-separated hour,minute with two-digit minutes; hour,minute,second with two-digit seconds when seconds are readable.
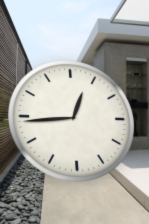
12,44
